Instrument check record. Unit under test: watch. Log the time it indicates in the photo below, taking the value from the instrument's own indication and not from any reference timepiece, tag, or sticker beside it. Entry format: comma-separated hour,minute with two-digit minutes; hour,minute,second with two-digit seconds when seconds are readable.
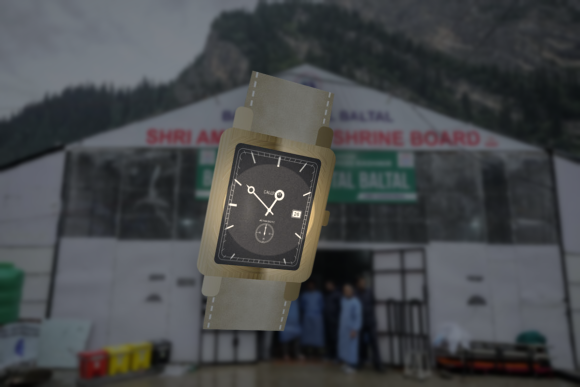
12,51
